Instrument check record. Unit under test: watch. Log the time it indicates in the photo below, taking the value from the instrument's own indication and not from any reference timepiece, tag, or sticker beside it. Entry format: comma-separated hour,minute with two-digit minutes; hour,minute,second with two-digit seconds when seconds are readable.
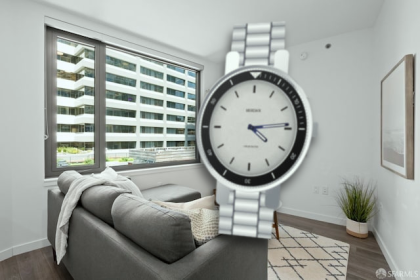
4,14
